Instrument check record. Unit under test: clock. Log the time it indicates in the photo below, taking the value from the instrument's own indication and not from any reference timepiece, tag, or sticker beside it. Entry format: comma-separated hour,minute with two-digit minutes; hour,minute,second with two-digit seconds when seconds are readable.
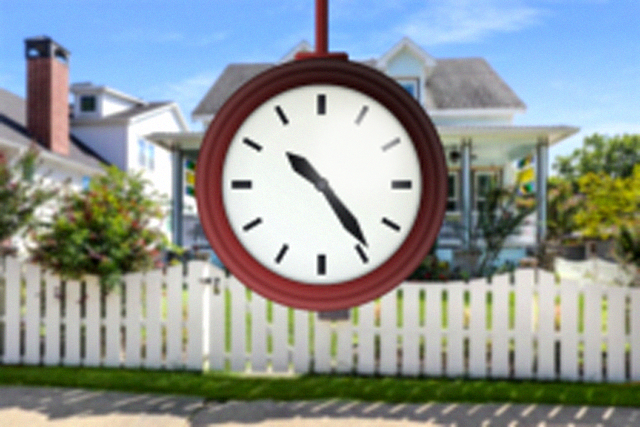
10,24
